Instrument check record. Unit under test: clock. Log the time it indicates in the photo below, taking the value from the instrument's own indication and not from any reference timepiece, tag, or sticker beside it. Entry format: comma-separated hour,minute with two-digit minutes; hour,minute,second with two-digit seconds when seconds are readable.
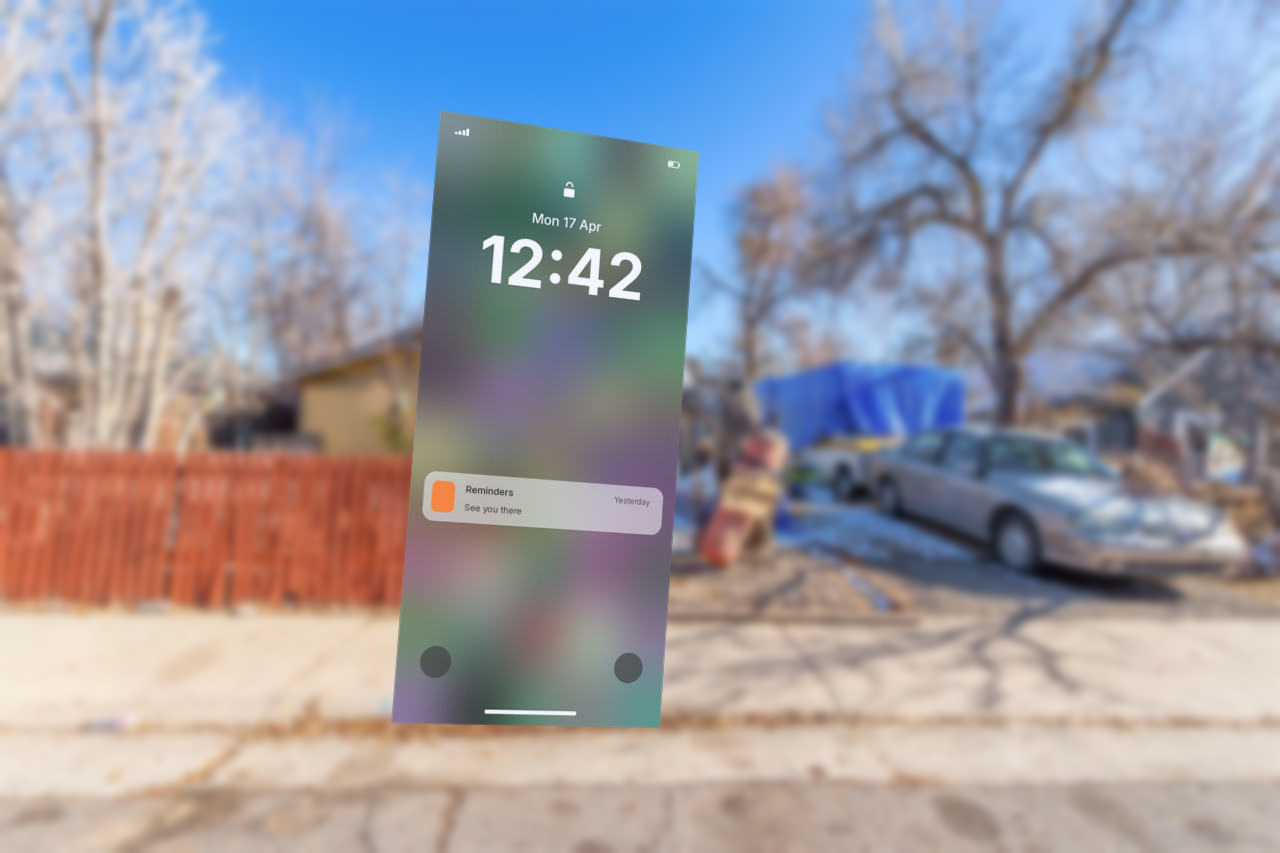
12,42
